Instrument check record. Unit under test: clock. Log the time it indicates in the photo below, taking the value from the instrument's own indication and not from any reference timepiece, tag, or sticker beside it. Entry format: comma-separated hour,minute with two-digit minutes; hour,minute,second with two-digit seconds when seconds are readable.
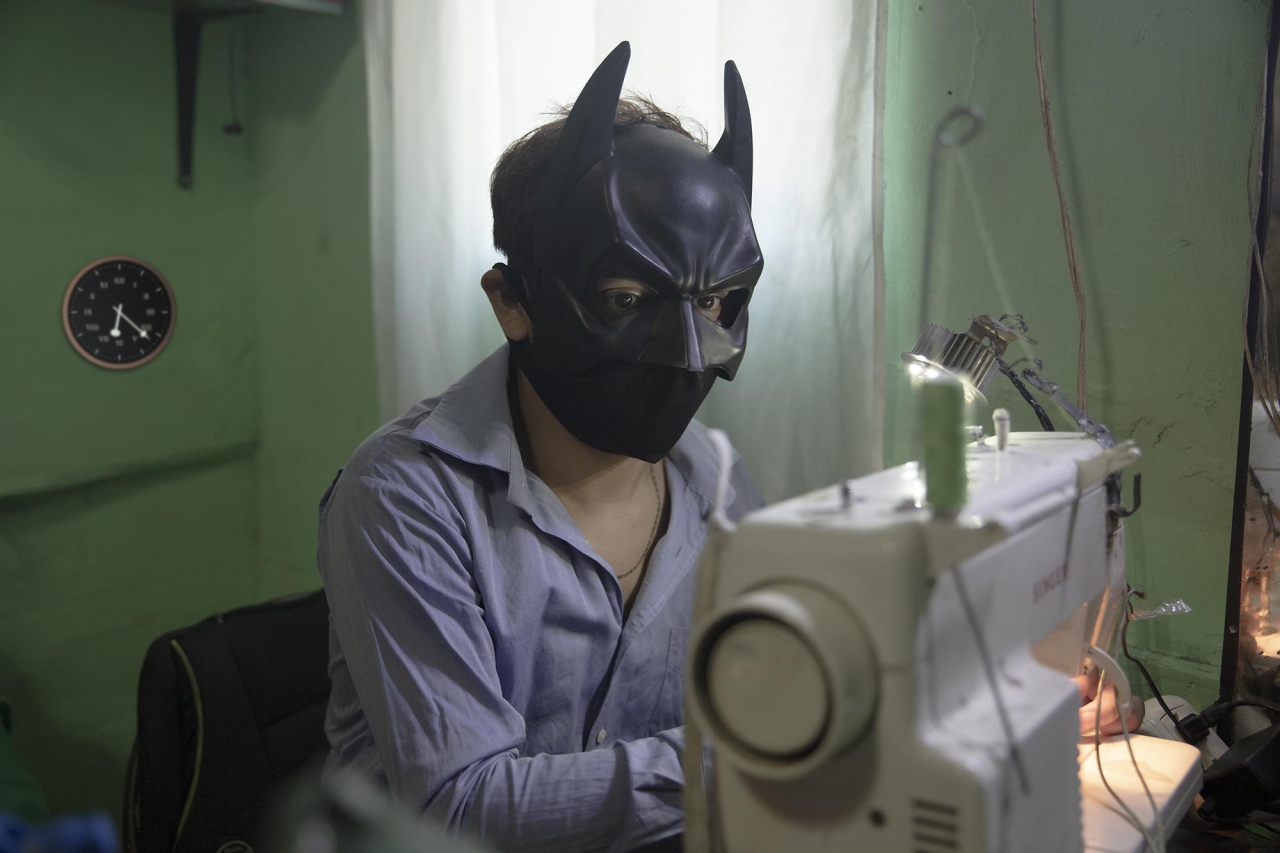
6,22
